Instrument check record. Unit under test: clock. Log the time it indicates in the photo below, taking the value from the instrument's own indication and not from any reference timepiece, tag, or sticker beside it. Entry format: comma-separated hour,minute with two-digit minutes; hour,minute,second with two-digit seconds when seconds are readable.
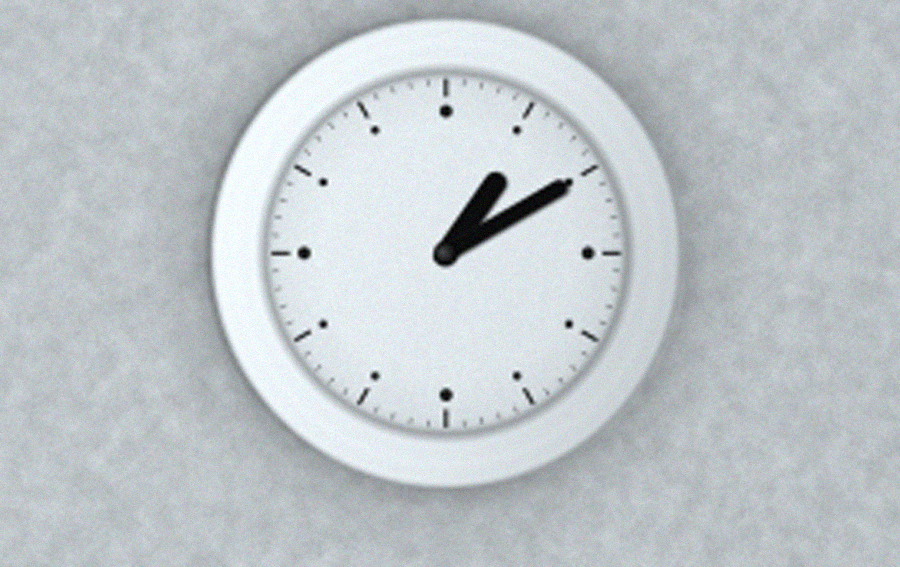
1,10
